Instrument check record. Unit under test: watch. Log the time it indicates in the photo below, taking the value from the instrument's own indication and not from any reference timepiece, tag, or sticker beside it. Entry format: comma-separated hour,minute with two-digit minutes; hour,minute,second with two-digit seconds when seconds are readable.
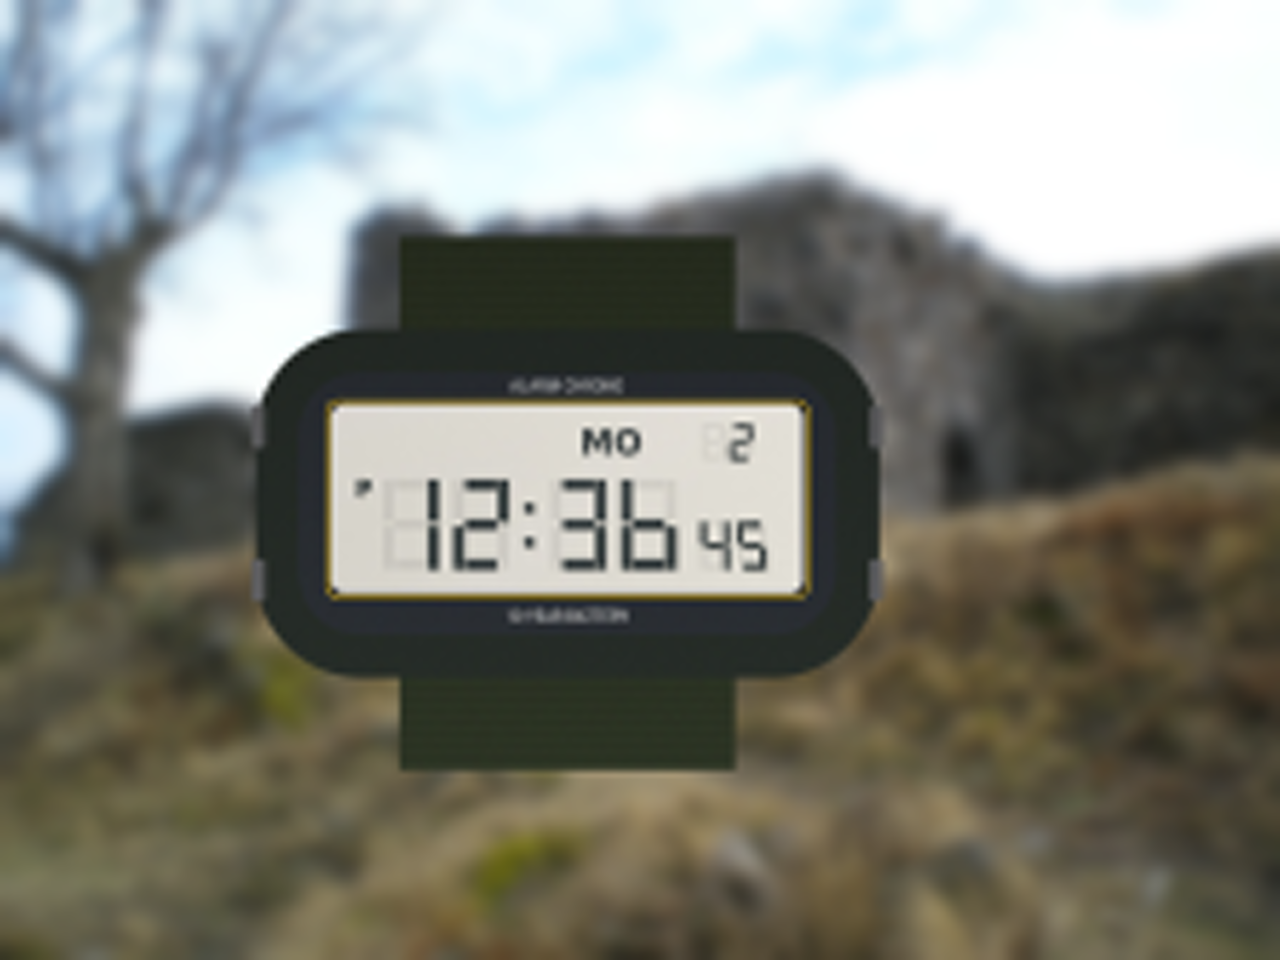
12,36,45
